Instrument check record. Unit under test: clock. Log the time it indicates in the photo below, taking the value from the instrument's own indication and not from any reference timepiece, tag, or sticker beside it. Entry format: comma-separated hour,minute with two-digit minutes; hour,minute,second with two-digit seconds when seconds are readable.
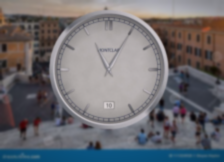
11,05
